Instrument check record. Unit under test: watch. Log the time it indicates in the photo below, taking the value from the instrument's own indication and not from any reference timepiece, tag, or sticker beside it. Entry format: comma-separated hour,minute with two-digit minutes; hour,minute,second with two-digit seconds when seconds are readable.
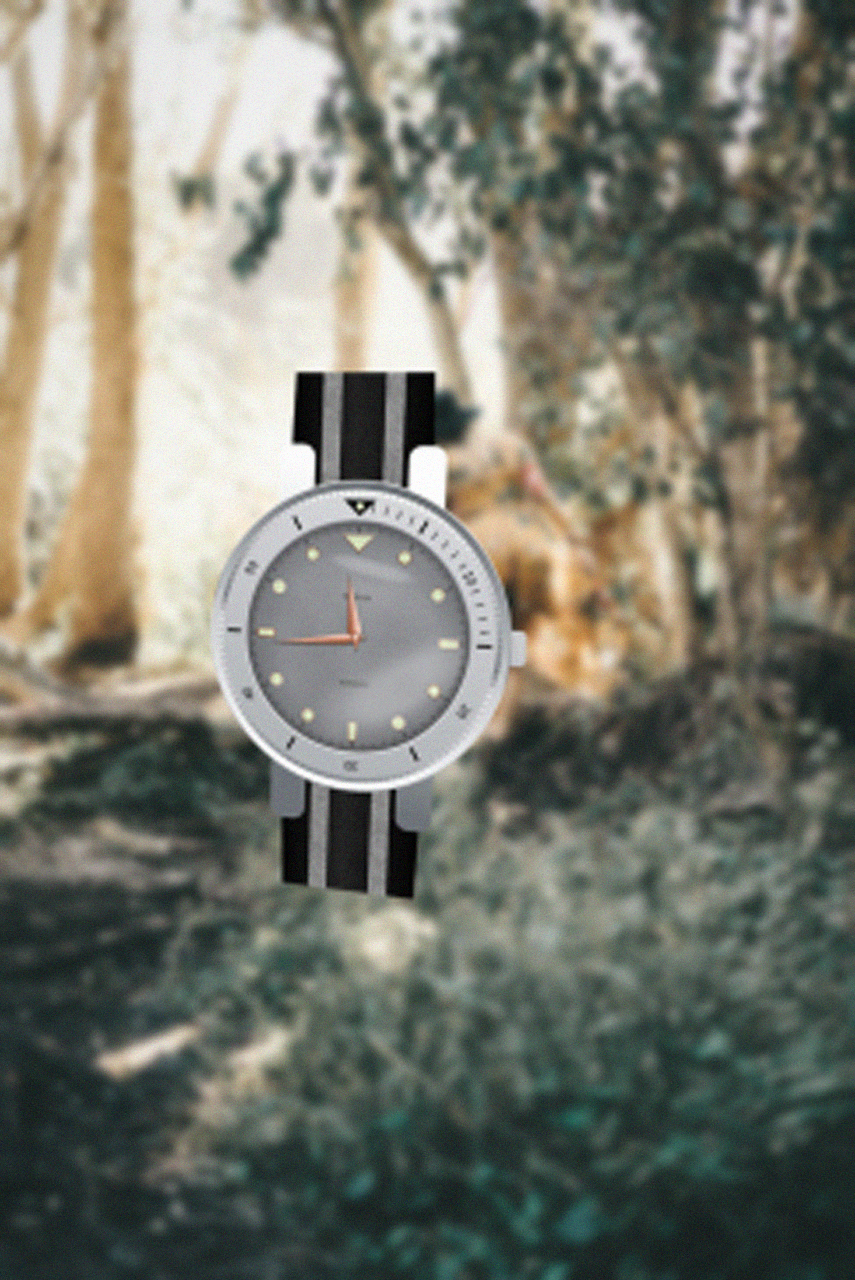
11,44
